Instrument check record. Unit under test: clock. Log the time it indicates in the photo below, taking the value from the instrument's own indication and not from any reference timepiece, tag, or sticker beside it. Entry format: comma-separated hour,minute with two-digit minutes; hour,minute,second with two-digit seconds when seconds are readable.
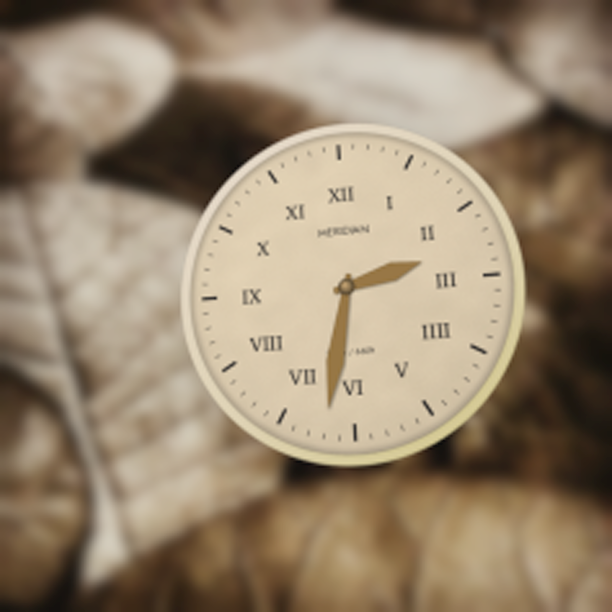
2,32
